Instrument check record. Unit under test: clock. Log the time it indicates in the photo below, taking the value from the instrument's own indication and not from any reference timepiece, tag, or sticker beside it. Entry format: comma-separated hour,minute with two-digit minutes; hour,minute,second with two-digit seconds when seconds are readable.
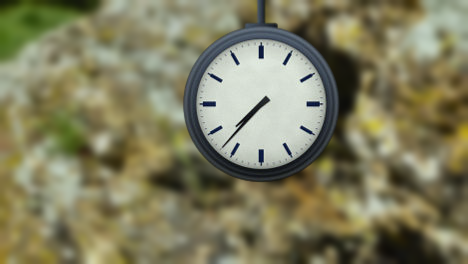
7,37
